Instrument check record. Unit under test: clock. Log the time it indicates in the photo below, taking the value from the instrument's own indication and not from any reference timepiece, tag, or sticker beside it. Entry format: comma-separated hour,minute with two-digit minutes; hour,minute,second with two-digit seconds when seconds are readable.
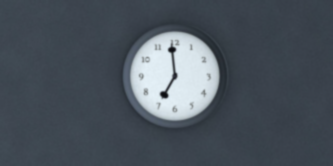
6,59
